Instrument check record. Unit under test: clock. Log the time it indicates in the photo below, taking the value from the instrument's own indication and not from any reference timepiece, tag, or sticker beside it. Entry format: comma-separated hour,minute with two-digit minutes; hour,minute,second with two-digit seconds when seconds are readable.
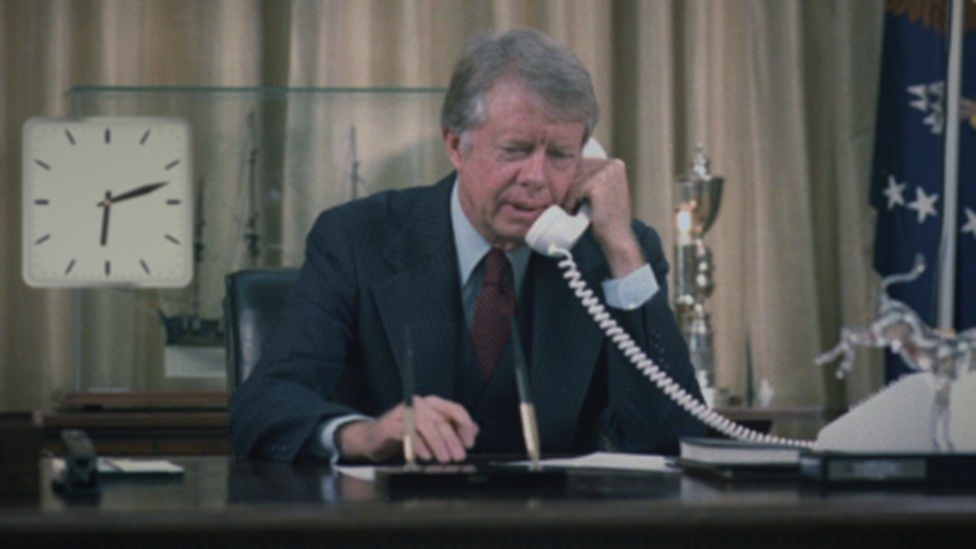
6,12
